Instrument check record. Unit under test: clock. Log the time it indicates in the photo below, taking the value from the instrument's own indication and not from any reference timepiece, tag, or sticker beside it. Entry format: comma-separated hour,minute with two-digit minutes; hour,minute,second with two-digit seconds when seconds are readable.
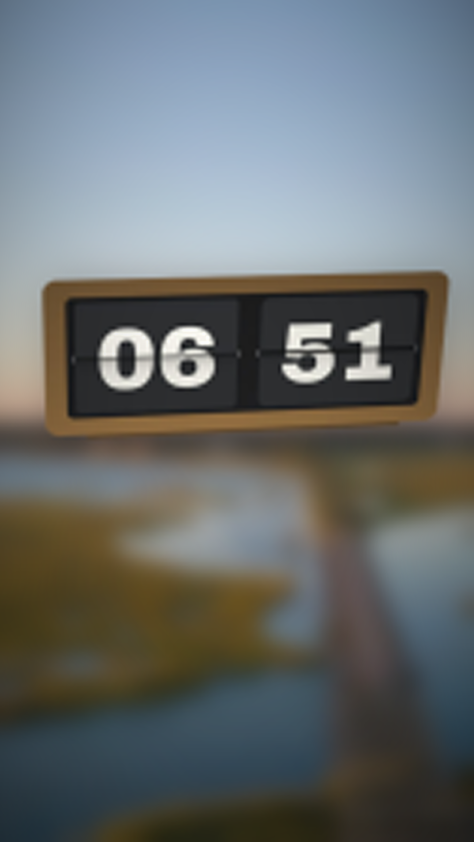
6,51
